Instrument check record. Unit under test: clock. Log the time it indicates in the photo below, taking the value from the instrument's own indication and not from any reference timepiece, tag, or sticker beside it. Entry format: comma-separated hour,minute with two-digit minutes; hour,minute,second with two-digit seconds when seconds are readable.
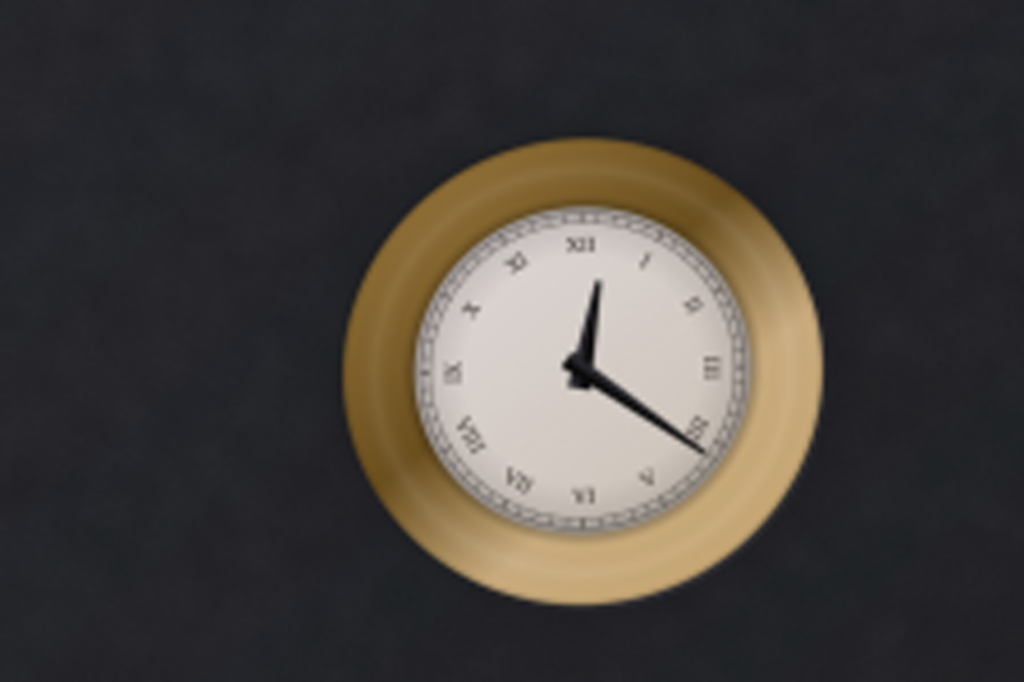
12,21
